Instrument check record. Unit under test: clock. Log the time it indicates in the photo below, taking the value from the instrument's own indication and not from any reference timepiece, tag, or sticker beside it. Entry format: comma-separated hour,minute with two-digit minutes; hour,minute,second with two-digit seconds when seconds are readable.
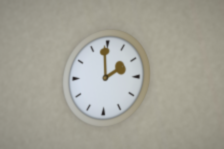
1,59
